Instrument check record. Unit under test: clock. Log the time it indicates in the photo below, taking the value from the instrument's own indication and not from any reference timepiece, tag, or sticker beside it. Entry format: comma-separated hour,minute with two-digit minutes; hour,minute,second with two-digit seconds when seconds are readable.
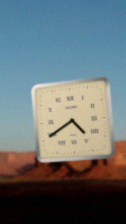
4,40
